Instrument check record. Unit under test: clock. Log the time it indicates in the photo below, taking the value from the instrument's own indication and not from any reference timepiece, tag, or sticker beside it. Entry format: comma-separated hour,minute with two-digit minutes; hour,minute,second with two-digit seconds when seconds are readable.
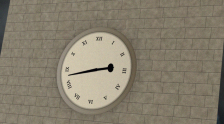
2,43
